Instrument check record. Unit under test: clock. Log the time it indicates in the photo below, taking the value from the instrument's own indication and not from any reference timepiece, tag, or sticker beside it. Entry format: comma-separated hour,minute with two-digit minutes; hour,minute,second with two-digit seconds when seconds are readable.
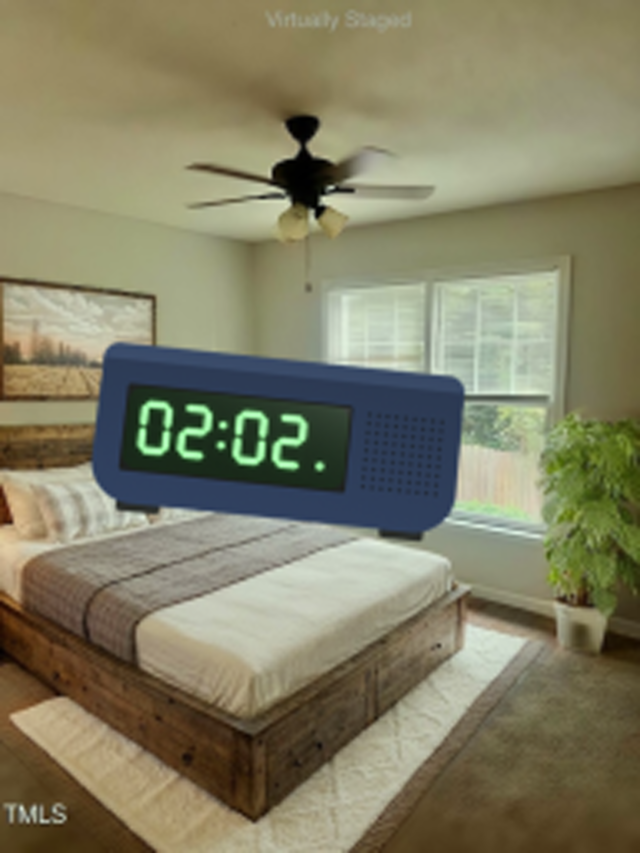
2,02
